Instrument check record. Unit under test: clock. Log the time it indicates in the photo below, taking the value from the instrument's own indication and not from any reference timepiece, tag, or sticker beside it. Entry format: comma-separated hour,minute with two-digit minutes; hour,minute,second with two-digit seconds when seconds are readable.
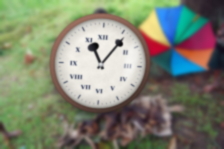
11,06
